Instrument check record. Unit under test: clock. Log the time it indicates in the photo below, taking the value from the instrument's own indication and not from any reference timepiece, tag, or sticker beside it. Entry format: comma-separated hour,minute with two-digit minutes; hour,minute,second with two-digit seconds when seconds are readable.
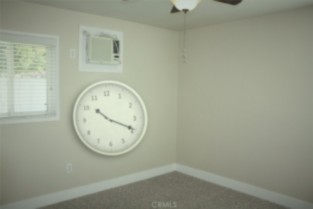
10,19
